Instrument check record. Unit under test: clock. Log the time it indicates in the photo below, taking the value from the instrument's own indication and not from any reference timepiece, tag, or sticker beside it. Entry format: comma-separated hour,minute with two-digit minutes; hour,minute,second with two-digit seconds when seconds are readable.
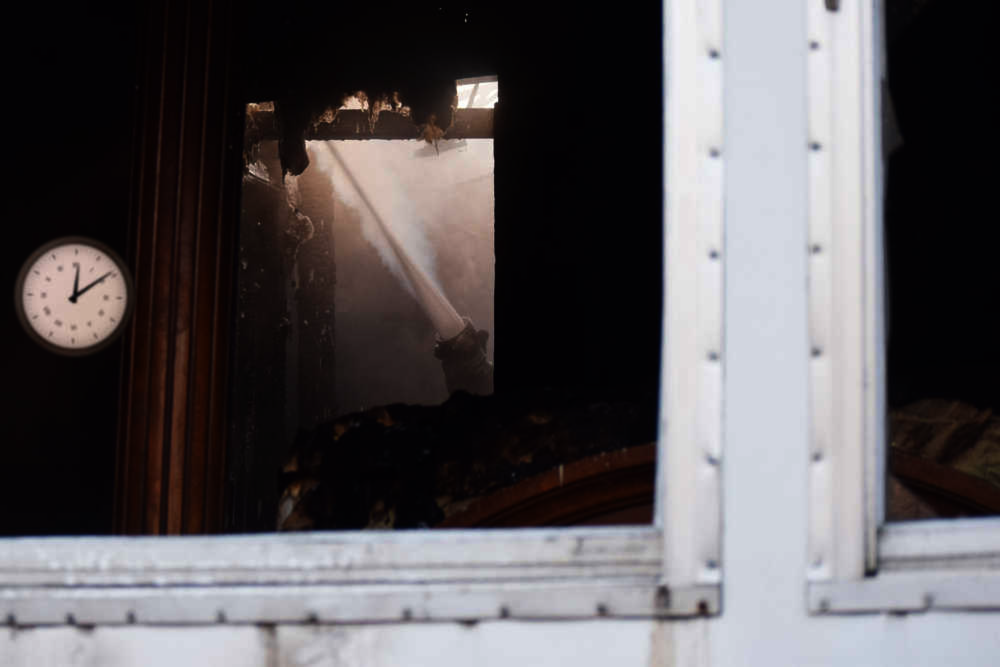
12,09
